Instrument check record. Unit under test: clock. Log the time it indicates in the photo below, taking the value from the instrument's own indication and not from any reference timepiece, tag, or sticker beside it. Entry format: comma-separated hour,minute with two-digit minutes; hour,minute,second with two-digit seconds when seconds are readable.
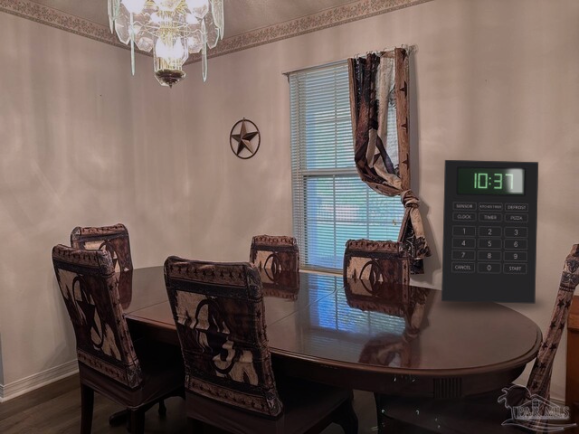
10,37
